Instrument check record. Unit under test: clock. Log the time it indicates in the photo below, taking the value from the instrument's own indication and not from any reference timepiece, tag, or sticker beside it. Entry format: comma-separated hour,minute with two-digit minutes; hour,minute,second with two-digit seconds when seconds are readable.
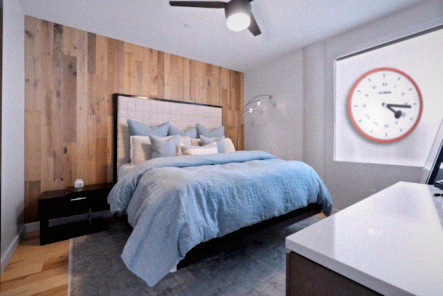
4,16
